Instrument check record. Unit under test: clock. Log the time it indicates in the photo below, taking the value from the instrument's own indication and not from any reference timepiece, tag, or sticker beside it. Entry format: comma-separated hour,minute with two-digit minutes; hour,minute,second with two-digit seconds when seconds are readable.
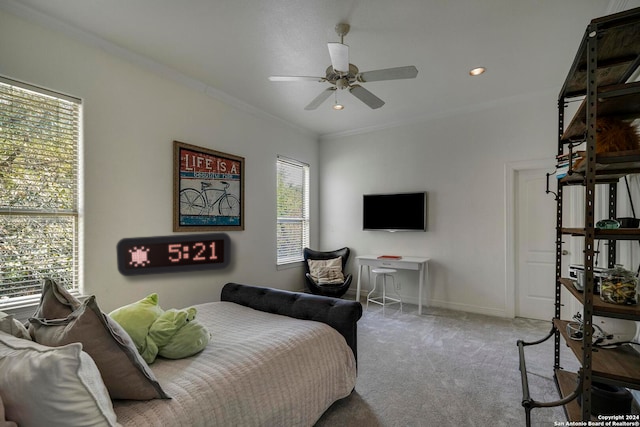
5,21
